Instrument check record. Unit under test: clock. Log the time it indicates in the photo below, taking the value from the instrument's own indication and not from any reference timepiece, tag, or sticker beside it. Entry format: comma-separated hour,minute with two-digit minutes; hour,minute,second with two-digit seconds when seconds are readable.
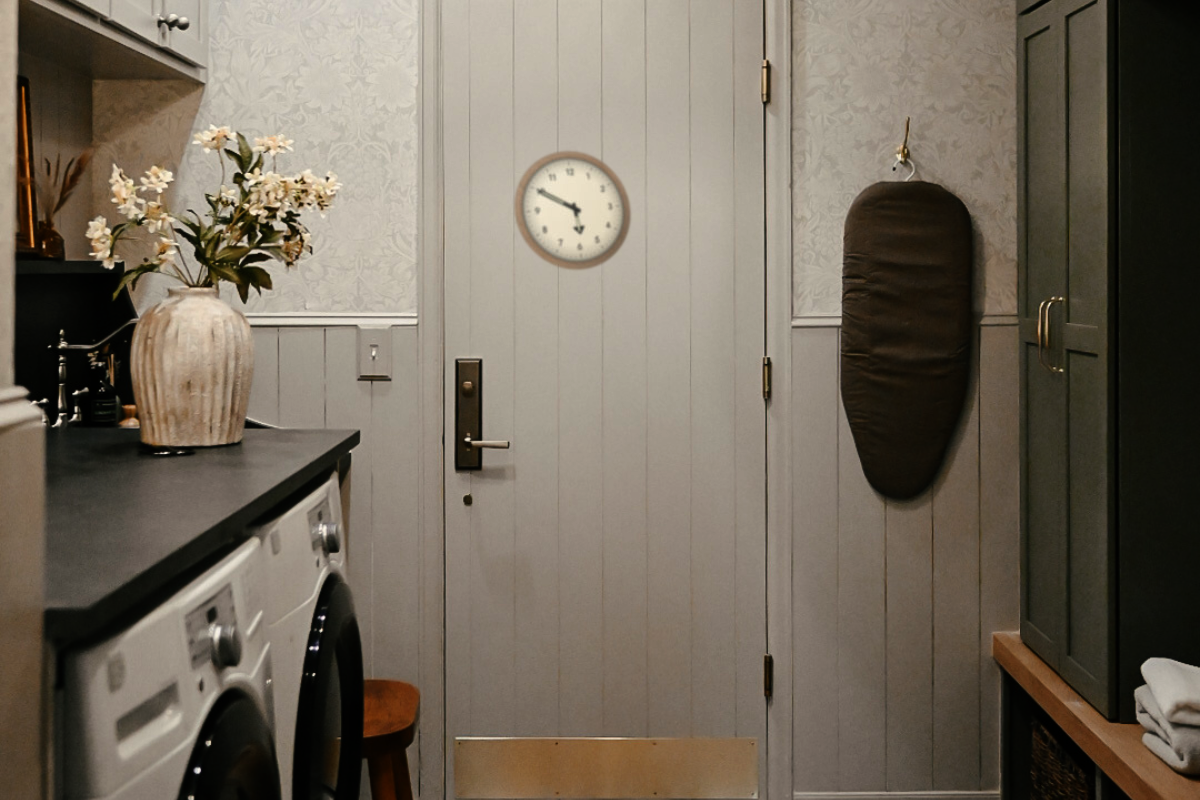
5,50
